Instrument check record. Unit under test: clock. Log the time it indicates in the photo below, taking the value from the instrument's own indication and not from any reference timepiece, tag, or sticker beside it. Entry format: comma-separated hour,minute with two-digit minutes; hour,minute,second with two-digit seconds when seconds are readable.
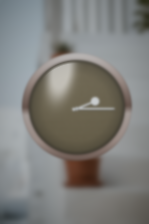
2,15
